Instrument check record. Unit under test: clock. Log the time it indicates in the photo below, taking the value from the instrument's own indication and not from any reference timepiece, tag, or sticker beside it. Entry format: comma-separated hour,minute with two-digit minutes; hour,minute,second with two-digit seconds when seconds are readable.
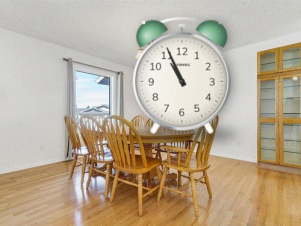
10,56
